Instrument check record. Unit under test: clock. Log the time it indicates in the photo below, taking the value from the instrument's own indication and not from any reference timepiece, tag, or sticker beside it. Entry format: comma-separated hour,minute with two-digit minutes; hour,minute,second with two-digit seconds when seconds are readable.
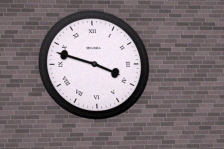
3,48
